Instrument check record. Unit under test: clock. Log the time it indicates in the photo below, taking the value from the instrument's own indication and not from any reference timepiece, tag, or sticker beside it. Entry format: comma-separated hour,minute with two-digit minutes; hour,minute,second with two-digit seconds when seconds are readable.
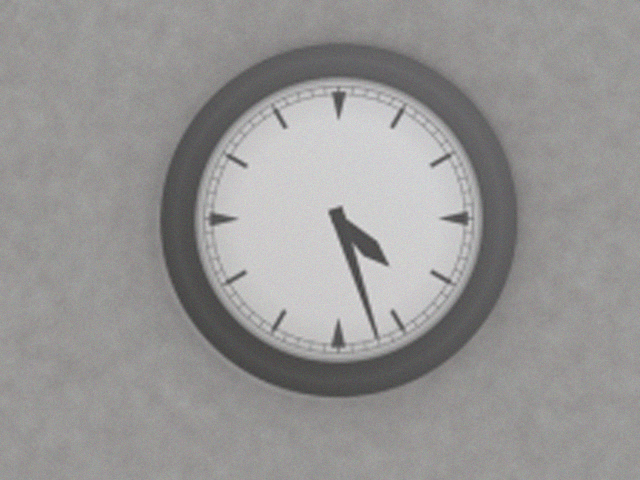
4,27
